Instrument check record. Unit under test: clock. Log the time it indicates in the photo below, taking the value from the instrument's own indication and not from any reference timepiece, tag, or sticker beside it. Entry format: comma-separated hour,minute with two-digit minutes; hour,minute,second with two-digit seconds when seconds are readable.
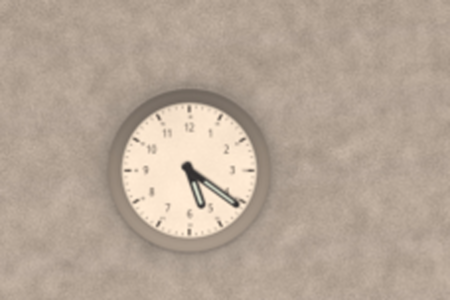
5,21
